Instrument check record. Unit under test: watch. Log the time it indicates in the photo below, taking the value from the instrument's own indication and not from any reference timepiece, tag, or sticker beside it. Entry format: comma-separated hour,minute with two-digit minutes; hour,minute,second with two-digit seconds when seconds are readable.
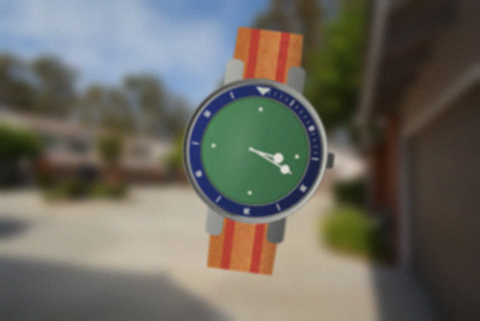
3,19
